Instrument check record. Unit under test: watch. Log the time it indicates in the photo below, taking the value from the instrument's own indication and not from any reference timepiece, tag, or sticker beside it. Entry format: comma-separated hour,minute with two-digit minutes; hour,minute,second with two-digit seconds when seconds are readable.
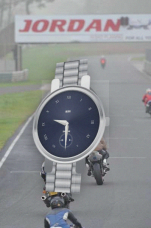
9,30
